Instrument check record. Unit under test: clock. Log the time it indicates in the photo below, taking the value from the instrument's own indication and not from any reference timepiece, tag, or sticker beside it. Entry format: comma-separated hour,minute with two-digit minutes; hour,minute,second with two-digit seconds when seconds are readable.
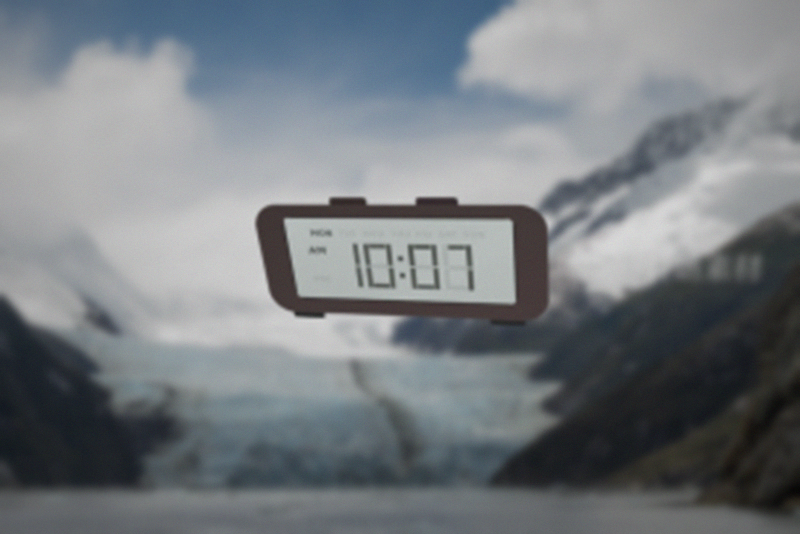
10,07
